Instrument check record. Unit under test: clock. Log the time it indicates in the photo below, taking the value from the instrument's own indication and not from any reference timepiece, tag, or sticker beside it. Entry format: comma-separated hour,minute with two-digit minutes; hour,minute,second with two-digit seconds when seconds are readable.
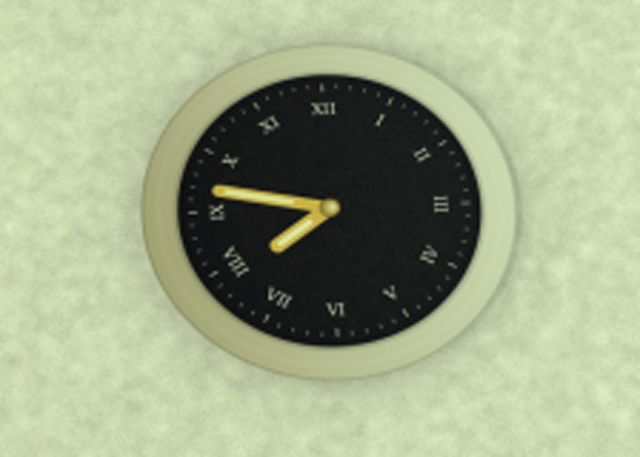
7,47
